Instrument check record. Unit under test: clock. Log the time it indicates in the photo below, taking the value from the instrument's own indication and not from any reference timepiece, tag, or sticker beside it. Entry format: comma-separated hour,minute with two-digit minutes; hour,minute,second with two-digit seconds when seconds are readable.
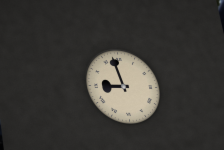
8,58
